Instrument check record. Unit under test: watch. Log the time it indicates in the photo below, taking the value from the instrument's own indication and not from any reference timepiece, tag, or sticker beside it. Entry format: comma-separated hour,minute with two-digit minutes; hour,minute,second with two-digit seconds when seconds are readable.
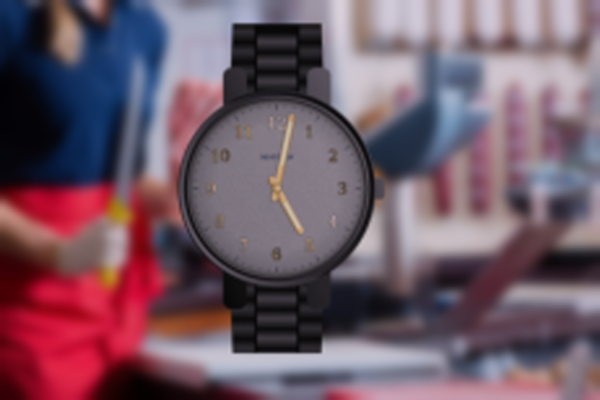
5,02
